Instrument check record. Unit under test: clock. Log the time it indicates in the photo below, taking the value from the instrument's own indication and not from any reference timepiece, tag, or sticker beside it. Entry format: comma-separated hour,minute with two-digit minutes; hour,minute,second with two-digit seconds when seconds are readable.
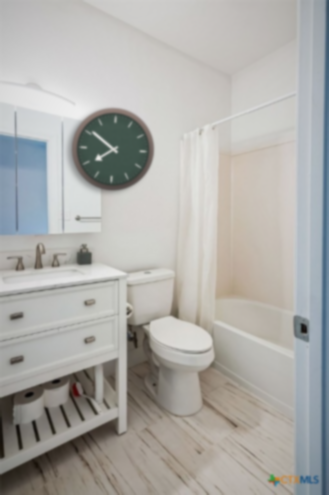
7,51
